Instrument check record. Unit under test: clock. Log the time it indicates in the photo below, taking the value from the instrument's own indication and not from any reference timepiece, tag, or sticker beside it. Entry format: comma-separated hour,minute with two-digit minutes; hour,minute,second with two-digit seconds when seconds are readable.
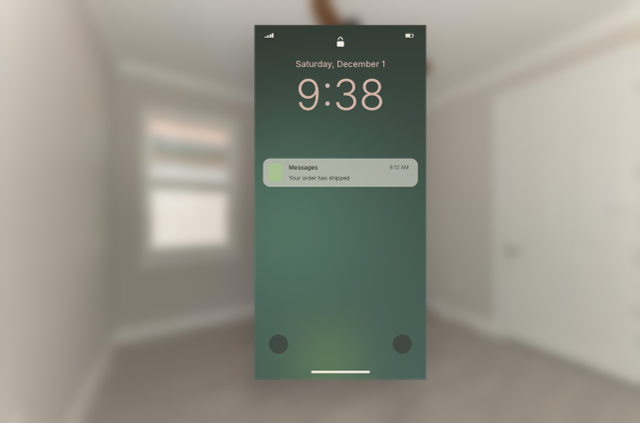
9,38
